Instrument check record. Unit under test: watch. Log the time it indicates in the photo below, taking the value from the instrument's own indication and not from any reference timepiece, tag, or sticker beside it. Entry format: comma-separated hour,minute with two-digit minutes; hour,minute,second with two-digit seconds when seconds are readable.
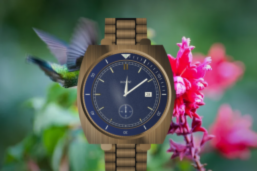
12,09
